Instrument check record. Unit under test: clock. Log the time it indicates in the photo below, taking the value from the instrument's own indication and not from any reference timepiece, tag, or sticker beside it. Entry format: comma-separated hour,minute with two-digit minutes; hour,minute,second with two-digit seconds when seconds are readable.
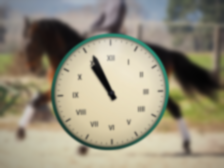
10,56
